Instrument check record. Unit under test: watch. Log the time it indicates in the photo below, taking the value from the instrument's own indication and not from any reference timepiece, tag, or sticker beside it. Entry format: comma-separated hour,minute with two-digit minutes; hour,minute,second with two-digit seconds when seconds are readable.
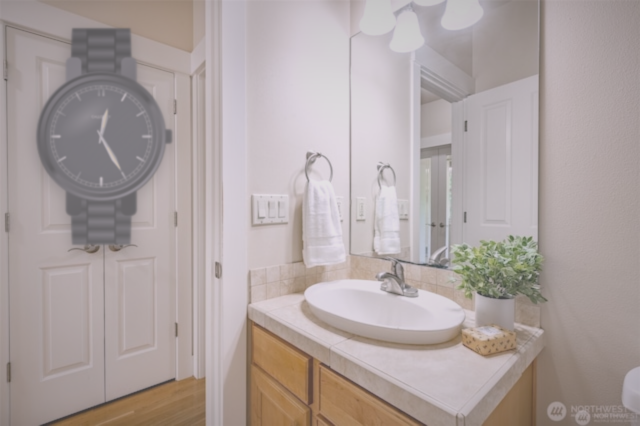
12,25
